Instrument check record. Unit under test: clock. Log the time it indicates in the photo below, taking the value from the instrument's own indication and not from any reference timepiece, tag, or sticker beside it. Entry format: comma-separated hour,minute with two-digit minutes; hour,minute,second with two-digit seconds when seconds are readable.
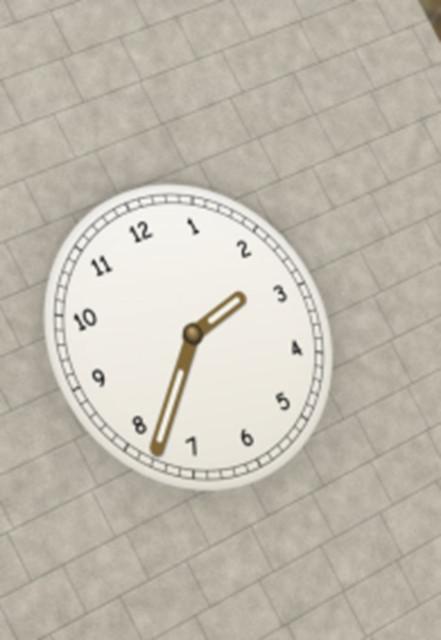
2,38
